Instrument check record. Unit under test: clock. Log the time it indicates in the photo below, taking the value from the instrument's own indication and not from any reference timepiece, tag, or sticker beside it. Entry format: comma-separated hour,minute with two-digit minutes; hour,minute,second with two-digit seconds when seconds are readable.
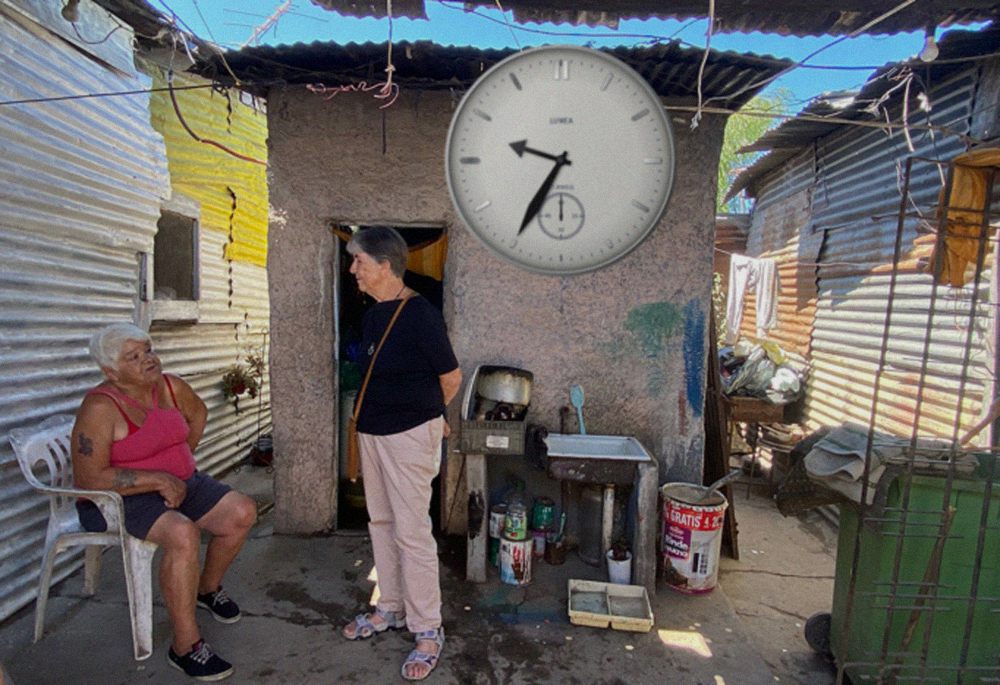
9,35
